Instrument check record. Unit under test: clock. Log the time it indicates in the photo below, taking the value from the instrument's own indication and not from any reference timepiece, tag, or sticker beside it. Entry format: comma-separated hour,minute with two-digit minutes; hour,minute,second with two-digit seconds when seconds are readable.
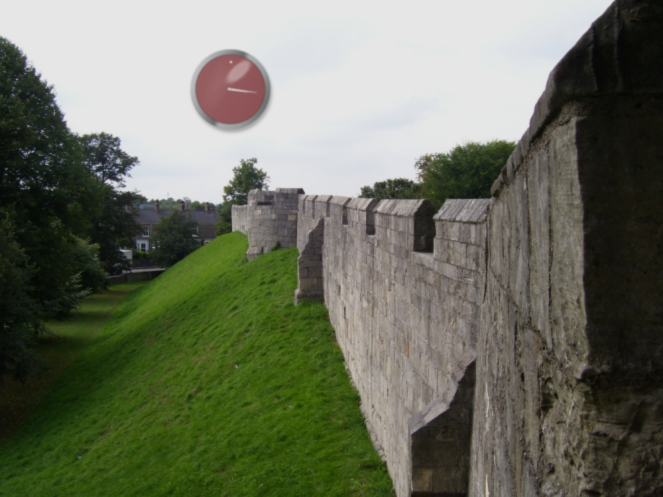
3,16
